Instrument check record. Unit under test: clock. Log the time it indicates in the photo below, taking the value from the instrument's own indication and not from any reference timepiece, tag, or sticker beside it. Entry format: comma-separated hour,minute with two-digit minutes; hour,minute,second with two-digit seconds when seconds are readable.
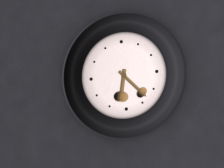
6,23
